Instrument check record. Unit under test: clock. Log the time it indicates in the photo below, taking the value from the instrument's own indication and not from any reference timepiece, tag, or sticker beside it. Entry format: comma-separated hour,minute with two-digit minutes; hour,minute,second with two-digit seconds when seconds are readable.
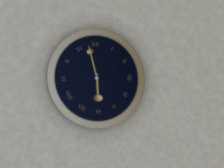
5,58
